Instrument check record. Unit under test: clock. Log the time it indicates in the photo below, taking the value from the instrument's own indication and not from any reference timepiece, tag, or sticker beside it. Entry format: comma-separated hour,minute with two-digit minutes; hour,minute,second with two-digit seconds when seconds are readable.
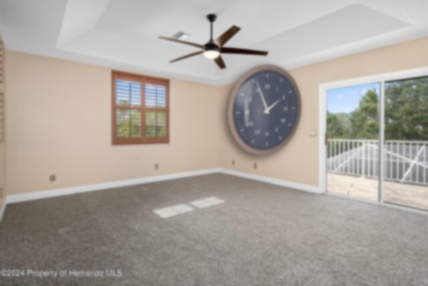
1,56
